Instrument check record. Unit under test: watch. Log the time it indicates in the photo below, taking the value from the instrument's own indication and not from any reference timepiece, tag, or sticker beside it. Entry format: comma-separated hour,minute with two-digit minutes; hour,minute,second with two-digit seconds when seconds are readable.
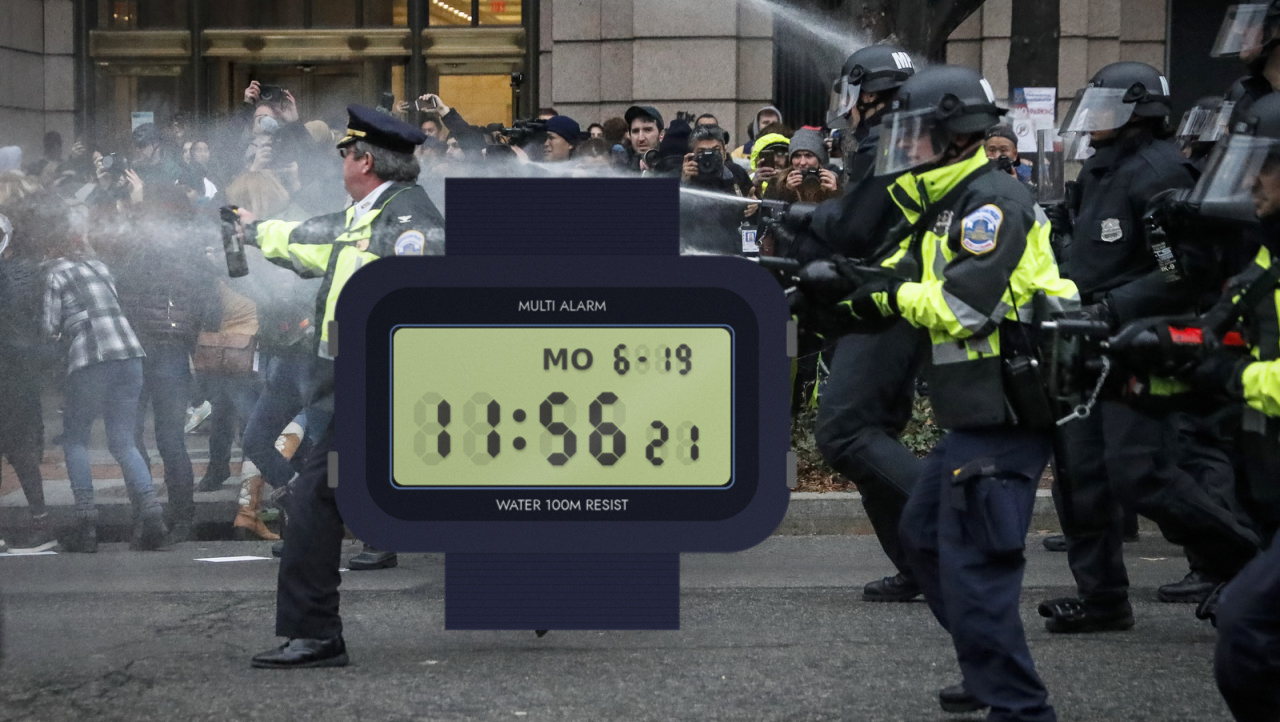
11,56,21
